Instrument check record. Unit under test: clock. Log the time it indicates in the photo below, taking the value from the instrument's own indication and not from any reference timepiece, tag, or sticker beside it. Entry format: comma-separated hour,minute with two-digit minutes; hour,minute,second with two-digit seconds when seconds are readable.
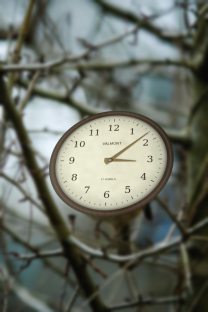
3,08
